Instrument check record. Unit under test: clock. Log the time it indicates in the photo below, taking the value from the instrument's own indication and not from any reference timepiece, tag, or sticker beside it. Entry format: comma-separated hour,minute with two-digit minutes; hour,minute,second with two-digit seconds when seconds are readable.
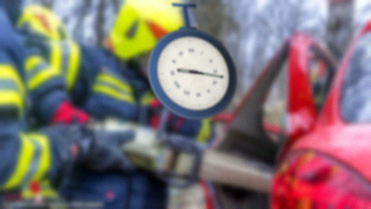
9,17
